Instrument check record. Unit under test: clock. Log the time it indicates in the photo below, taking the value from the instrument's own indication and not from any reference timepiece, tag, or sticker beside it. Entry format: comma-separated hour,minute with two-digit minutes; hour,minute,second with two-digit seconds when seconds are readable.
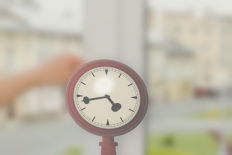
4,43
